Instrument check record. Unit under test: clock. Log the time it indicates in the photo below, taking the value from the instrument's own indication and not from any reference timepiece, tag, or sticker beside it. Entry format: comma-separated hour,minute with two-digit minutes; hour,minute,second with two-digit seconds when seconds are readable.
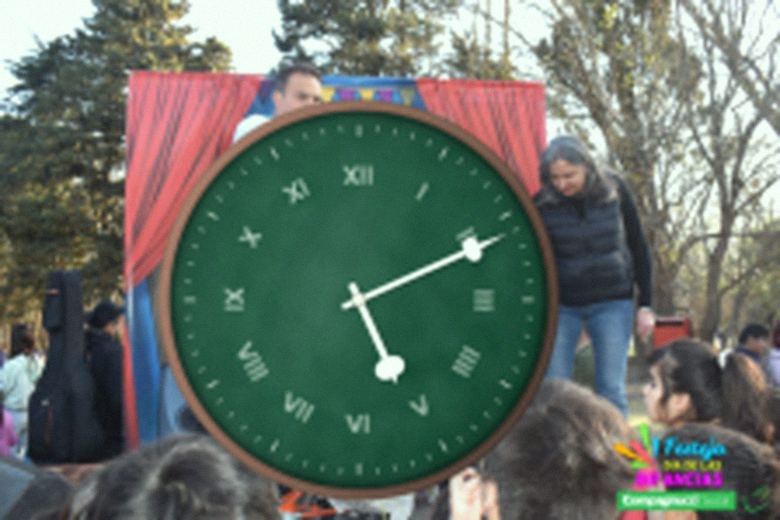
5,11
